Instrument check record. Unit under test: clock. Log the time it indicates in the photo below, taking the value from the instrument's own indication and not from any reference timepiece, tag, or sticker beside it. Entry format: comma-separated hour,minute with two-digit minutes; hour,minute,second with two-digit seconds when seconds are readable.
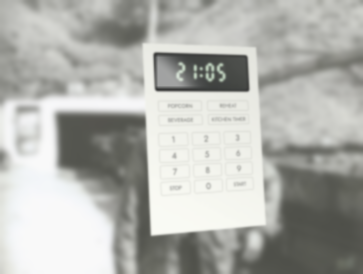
21,05
